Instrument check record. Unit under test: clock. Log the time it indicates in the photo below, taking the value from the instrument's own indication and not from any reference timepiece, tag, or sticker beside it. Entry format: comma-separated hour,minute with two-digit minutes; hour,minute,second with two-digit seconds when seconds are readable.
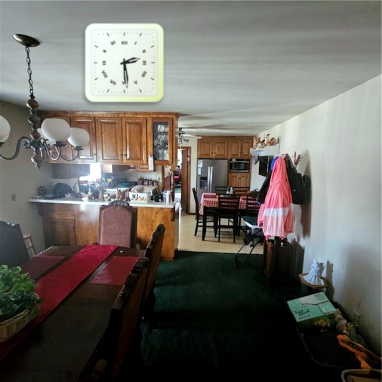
2,29
